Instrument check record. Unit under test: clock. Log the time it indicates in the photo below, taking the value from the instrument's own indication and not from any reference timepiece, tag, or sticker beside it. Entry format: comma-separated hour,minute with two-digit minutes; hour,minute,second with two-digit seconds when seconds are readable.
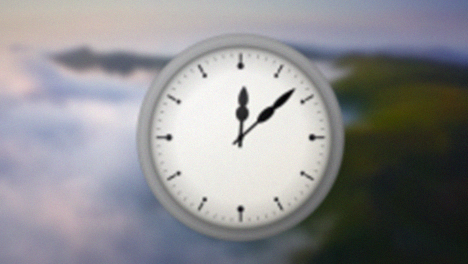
12,08
